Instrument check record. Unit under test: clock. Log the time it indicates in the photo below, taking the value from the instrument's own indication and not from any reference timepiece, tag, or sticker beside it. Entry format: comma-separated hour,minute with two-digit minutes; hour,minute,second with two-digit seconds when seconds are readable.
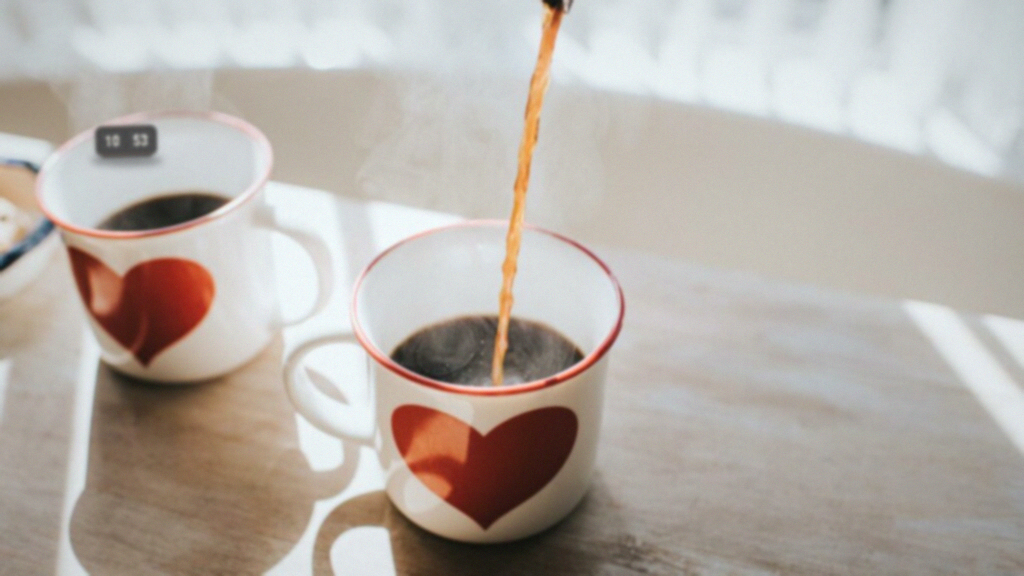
10,53
